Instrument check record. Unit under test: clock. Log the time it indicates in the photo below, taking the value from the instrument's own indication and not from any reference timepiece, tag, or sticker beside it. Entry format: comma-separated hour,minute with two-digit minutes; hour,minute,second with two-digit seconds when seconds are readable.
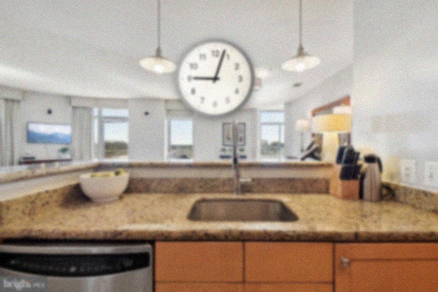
9,03
